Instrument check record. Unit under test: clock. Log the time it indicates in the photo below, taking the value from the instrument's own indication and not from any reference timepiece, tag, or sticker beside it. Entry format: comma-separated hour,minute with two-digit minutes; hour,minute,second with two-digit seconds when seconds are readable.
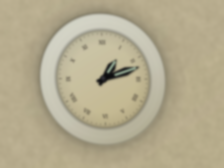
1,12
